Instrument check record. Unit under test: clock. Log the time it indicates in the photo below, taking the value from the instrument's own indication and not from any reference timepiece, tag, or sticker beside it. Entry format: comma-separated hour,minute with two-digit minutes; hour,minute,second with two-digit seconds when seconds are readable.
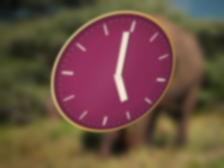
4,59
